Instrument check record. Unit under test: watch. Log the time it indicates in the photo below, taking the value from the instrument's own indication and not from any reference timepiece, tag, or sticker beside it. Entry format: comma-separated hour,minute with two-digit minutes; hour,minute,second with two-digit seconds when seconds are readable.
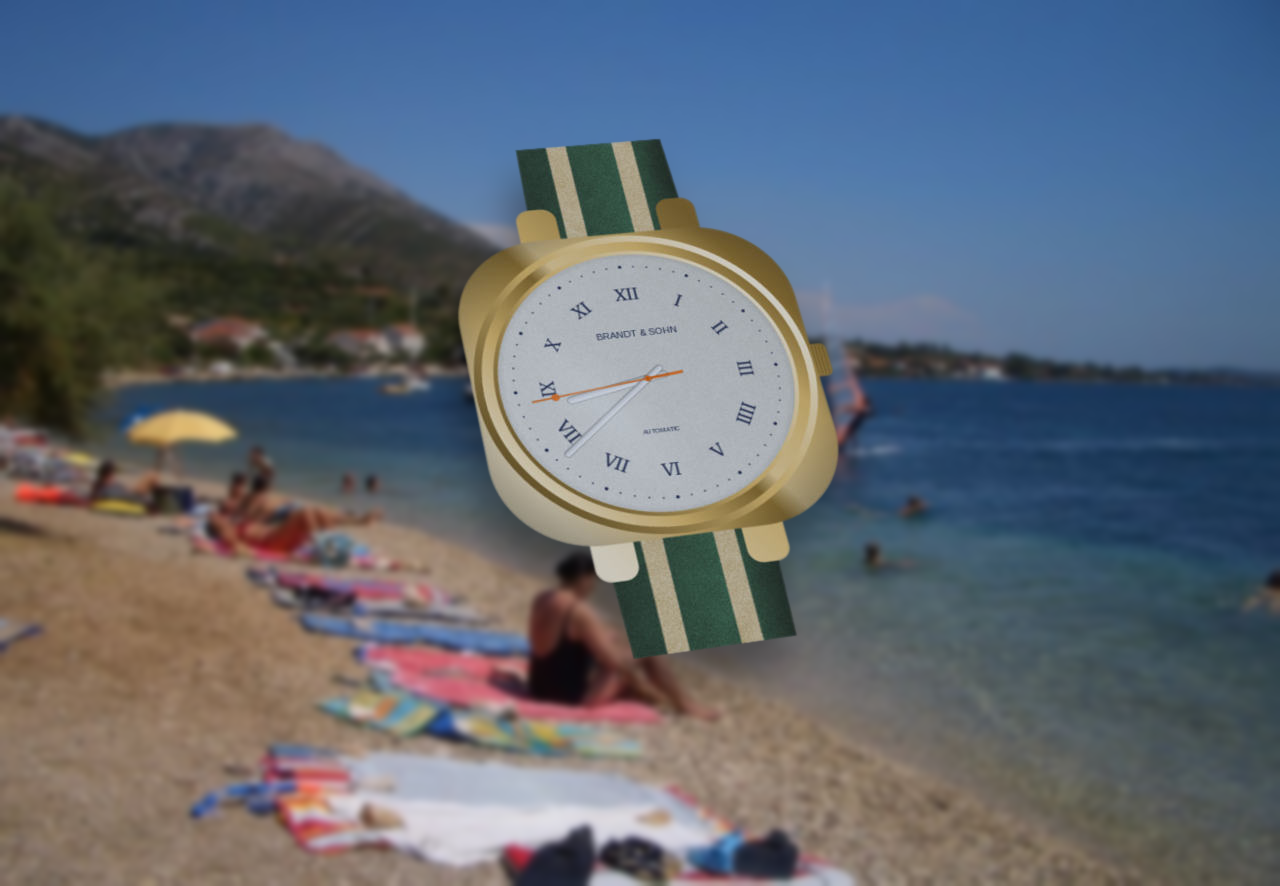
8,38,44
